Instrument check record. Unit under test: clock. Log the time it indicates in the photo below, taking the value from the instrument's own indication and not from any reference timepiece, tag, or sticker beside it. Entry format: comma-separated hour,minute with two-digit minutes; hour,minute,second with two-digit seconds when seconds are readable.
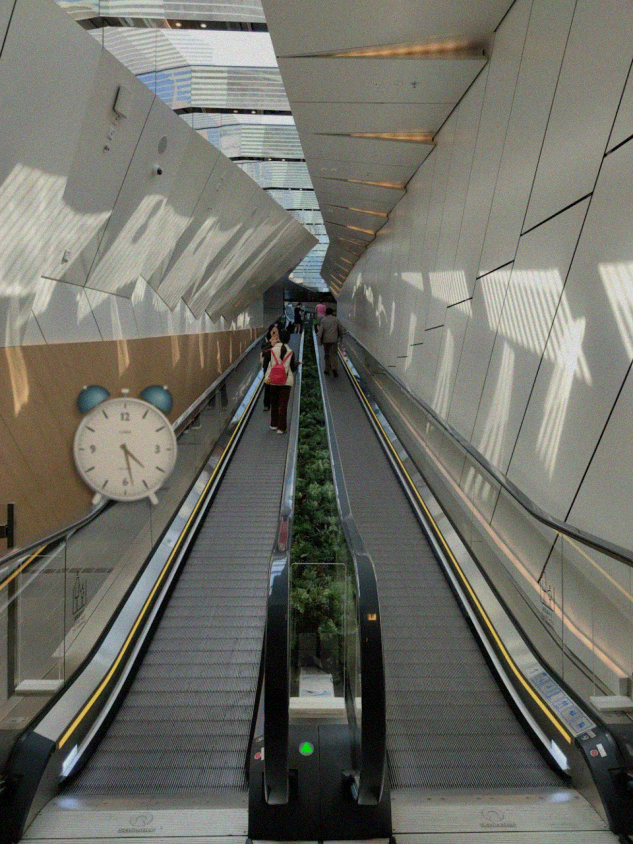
4,28
